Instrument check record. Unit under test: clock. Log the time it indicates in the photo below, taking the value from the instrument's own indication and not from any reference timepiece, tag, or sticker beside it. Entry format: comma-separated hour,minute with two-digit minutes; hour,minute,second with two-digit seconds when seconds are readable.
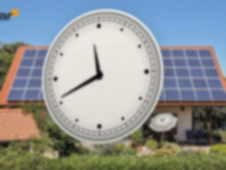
11,41
